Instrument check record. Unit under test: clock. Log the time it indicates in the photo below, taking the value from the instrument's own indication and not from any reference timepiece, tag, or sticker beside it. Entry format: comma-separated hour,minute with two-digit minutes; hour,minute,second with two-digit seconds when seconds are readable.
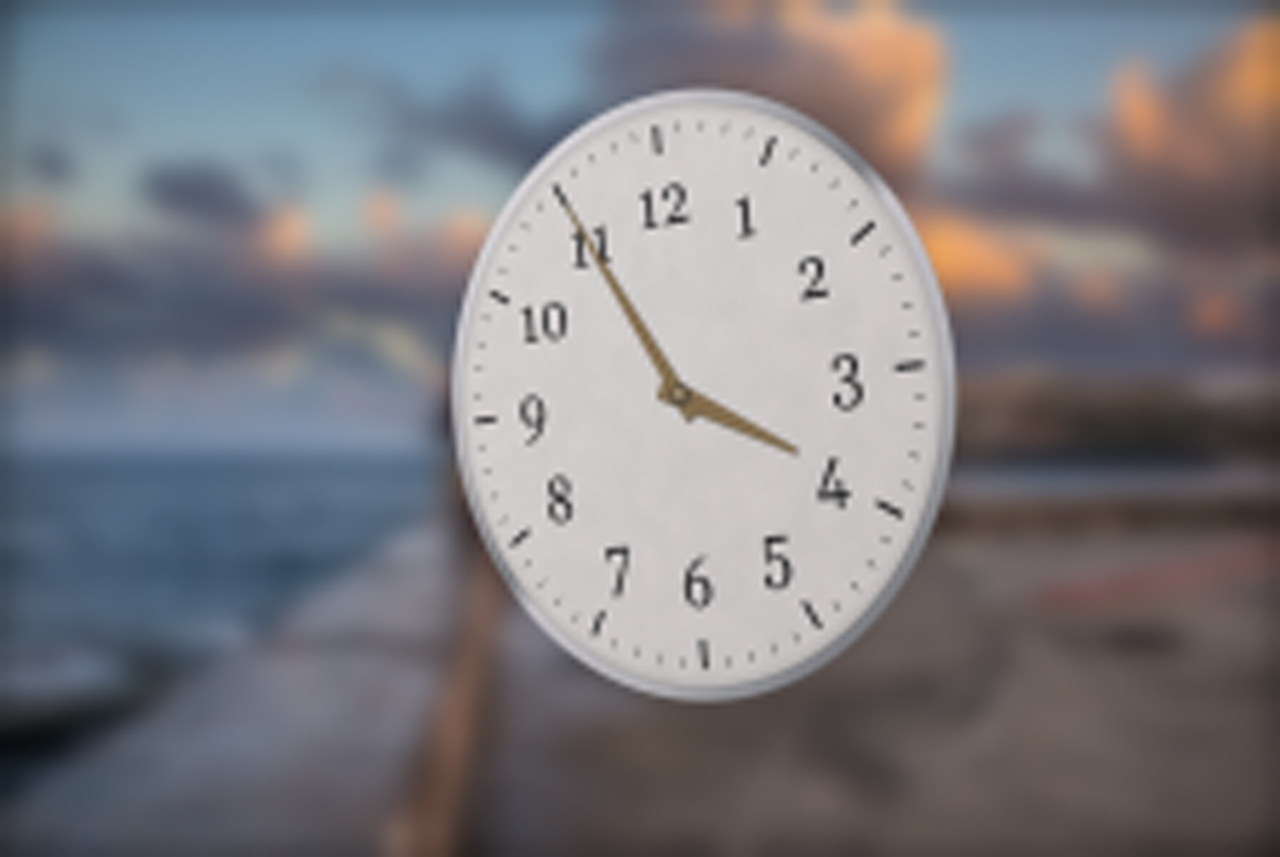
3,55
